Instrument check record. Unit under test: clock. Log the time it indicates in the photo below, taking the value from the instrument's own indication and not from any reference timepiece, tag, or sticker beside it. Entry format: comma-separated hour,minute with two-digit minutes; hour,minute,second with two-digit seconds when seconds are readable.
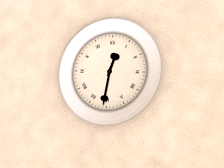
12,31
